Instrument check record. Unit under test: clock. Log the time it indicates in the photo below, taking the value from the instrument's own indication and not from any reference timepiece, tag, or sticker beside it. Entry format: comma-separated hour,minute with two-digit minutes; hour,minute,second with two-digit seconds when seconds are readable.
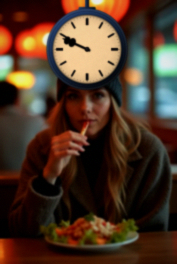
9,49
